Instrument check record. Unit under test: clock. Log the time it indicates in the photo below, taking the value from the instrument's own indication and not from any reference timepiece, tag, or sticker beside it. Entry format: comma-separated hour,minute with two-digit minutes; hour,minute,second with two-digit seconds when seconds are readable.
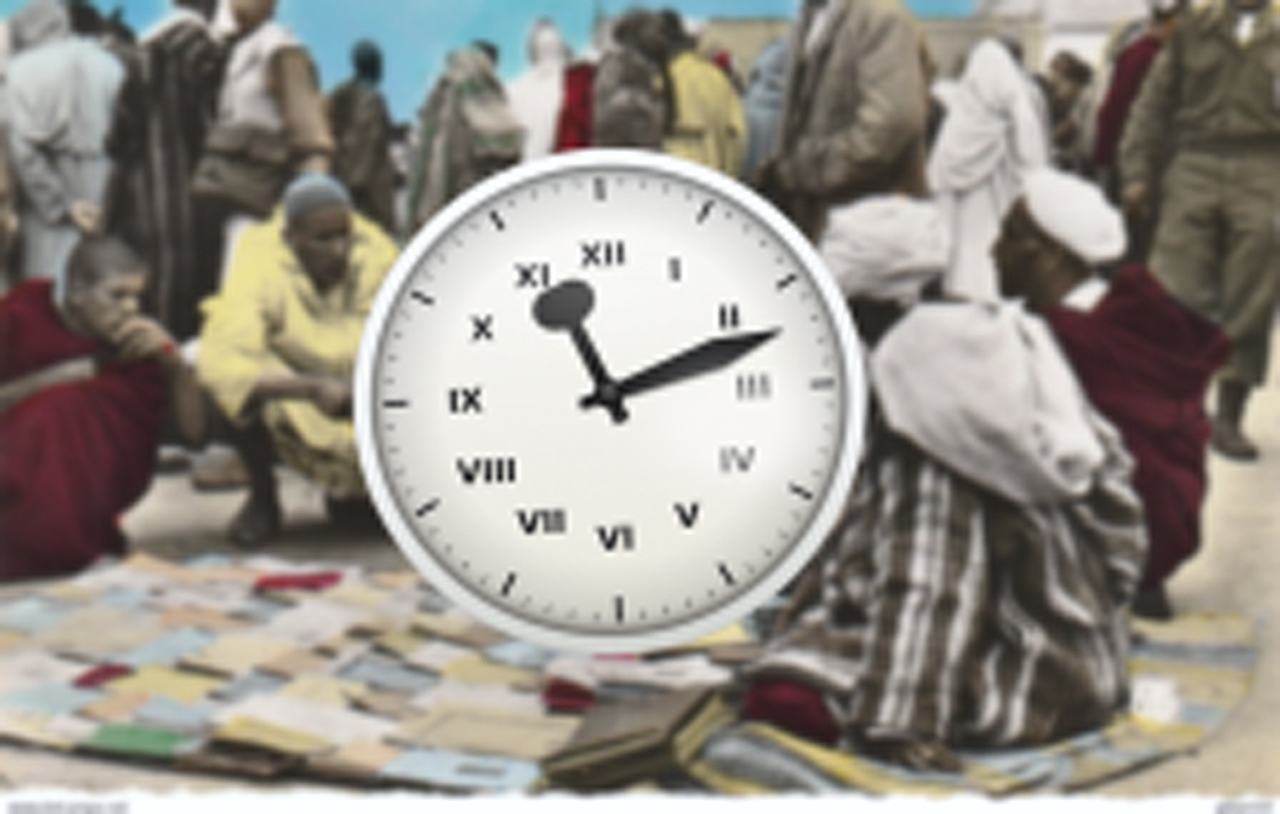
11,12
